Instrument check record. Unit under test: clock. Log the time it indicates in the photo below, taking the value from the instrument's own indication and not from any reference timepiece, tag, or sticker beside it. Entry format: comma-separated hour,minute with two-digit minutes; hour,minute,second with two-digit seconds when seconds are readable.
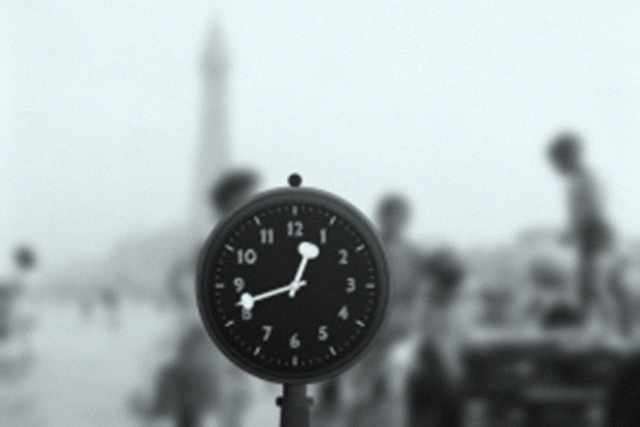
12,42
